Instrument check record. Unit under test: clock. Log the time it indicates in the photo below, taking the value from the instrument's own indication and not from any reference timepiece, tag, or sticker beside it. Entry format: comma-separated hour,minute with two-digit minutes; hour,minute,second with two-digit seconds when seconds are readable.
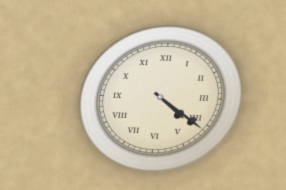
4,21
